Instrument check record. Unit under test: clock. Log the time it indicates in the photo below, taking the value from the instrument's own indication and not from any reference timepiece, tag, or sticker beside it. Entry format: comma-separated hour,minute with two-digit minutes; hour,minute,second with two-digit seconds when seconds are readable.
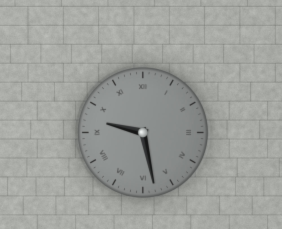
9,28
